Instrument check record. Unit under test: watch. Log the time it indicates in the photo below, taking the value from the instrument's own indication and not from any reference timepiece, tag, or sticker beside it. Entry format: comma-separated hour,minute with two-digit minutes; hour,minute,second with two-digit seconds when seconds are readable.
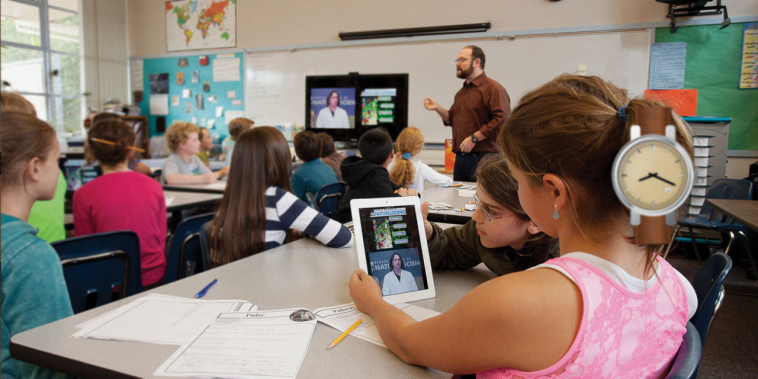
8,19
